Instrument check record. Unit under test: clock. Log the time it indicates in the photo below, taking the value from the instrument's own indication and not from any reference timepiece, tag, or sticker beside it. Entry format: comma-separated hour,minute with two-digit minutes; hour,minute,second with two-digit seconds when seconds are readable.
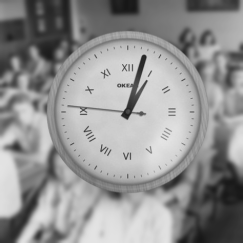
1,02,46
